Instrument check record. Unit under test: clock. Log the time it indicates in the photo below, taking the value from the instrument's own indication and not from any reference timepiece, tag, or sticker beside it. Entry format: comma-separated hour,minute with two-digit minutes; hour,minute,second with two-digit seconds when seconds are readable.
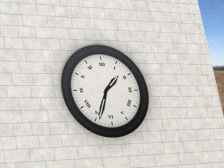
1,34
